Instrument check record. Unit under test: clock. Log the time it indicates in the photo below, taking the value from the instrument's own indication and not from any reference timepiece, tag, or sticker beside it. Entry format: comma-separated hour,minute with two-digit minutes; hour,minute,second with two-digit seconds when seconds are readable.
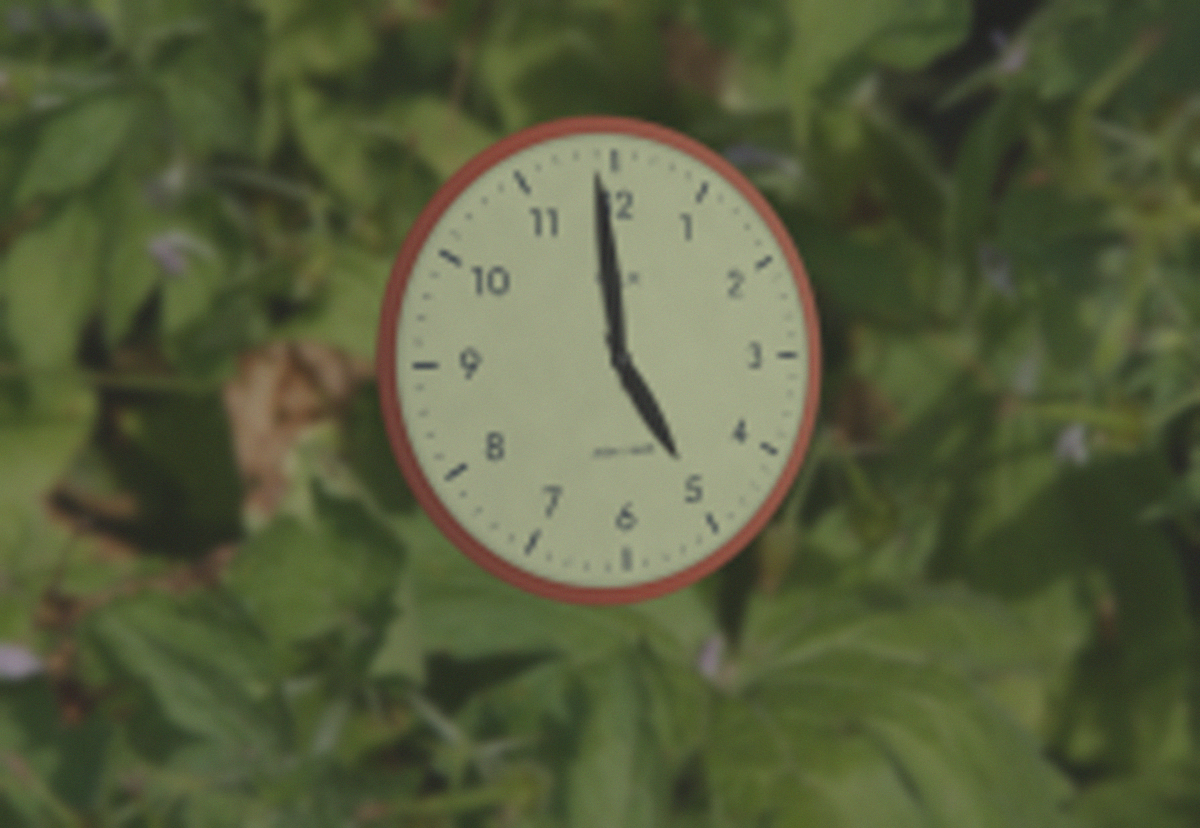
4,59
